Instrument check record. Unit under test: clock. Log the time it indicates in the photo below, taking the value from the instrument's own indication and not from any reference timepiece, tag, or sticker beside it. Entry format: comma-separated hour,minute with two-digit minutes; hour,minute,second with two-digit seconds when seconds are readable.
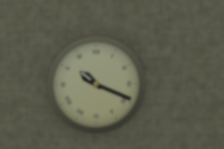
10,19
